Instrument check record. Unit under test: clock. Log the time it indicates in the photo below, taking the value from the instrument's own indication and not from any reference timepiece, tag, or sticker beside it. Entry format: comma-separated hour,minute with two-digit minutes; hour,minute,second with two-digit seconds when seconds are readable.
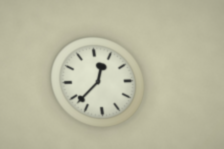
12,38
